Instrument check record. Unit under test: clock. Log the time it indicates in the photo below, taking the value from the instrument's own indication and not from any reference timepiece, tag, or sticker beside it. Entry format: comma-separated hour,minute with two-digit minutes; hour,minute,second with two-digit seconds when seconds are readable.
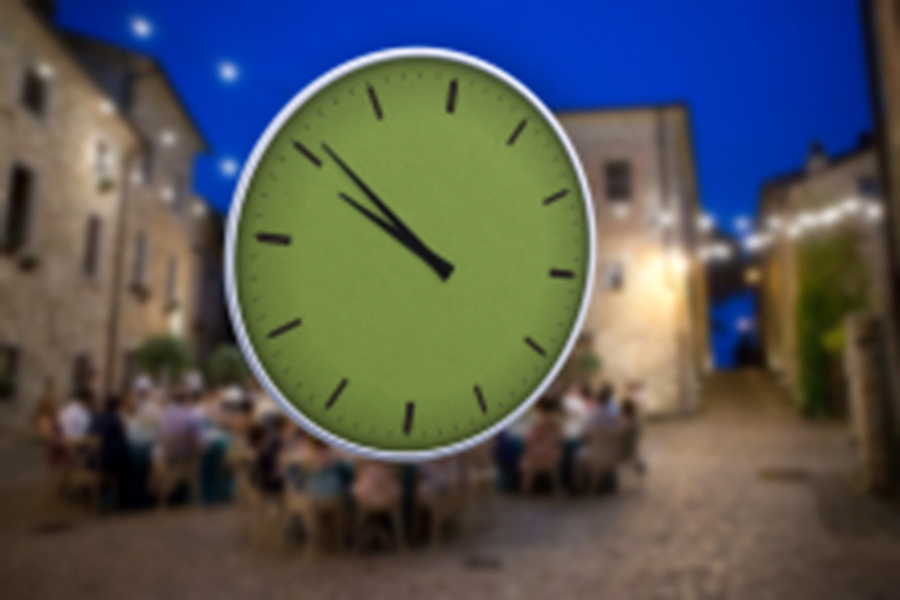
9,51
